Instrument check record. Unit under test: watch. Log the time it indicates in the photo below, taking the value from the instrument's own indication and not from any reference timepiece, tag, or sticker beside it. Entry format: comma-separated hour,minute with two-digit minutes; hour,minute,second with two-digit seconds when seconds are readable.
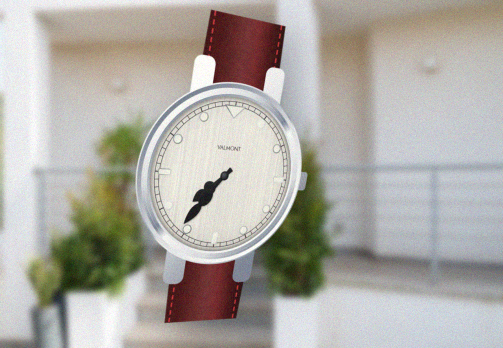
7,36
